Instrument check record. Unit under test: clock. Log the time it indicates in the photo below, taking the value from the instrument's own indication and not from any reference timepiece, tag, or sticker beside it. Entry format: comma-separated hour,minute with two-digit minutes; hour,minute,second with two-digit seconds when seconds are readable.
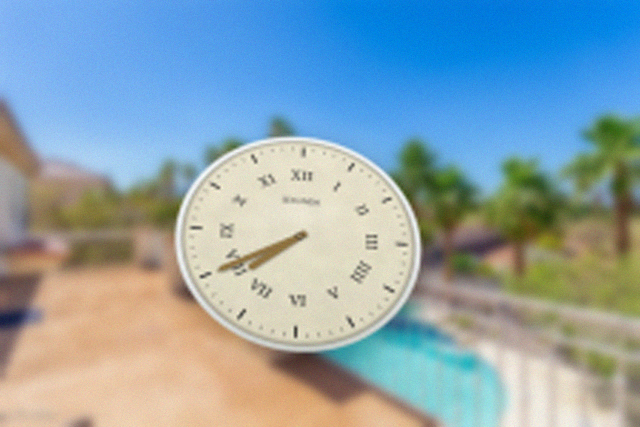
7,40
